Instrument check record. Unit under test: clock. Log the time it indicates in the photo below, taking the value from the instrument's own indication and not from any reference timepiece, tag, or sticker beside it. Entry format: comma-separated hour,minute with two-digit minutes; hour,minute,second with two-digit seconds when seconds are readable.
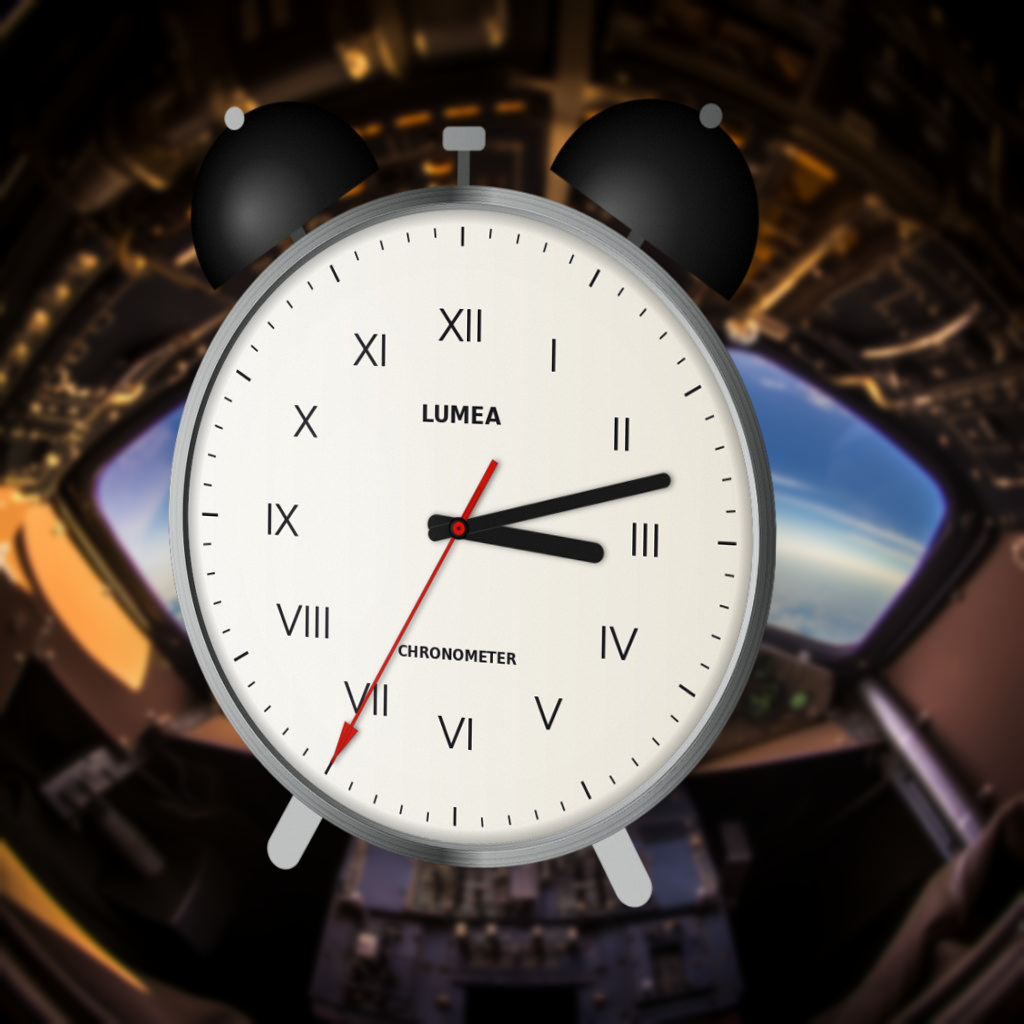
3,12,35
